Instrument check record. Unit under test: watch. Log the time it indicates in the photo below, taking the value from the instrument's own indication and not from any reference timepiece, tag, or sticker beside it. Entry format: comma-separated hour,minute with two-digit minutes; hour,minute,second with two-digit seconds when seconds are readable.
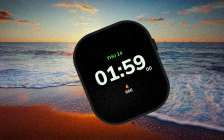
1,59
